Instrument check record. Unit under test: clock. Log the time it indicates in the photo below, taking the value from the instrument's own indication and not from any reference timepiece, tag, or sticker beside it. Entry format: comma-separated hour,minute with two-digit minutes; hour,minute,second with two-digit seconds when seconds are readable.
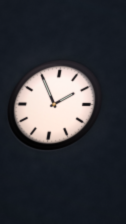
1,55
